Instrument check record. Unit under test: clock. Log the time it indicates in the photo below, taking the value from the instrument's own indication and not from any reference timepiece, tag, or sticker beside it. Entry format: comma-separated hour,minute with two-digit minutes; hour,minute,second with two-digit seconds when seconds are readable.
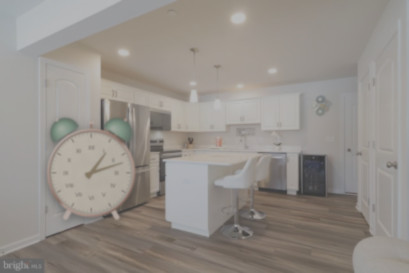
1,12
